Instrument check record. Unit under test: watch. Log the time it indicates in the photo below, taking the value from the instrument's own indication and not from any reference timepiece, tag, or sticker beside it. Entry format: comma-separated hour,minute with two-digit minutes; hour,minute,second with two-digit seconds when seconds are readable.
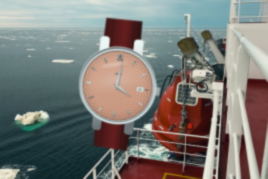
4,01
